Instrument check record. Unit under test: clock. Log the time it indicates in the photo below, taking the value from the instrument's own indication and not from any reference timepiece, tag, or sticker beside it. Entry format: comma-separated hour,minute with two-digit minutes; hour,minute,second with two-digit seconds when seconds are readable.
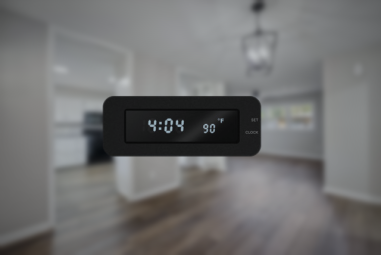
4,04
